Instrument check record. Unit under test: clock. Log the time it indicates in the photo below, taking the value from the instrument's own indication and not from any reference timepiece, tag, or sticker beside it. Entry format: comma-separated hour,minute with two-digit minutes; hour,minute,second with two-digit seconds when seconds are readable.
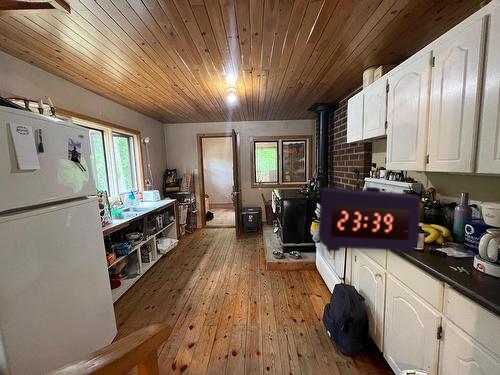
23,39
